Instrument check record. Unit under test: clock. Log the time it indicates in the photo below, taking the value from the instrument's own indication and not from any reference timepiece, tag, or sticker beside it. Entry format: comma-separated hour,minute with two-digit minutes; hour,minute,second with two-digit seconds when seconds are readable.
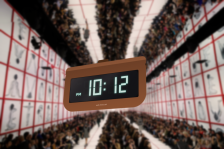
10,12
